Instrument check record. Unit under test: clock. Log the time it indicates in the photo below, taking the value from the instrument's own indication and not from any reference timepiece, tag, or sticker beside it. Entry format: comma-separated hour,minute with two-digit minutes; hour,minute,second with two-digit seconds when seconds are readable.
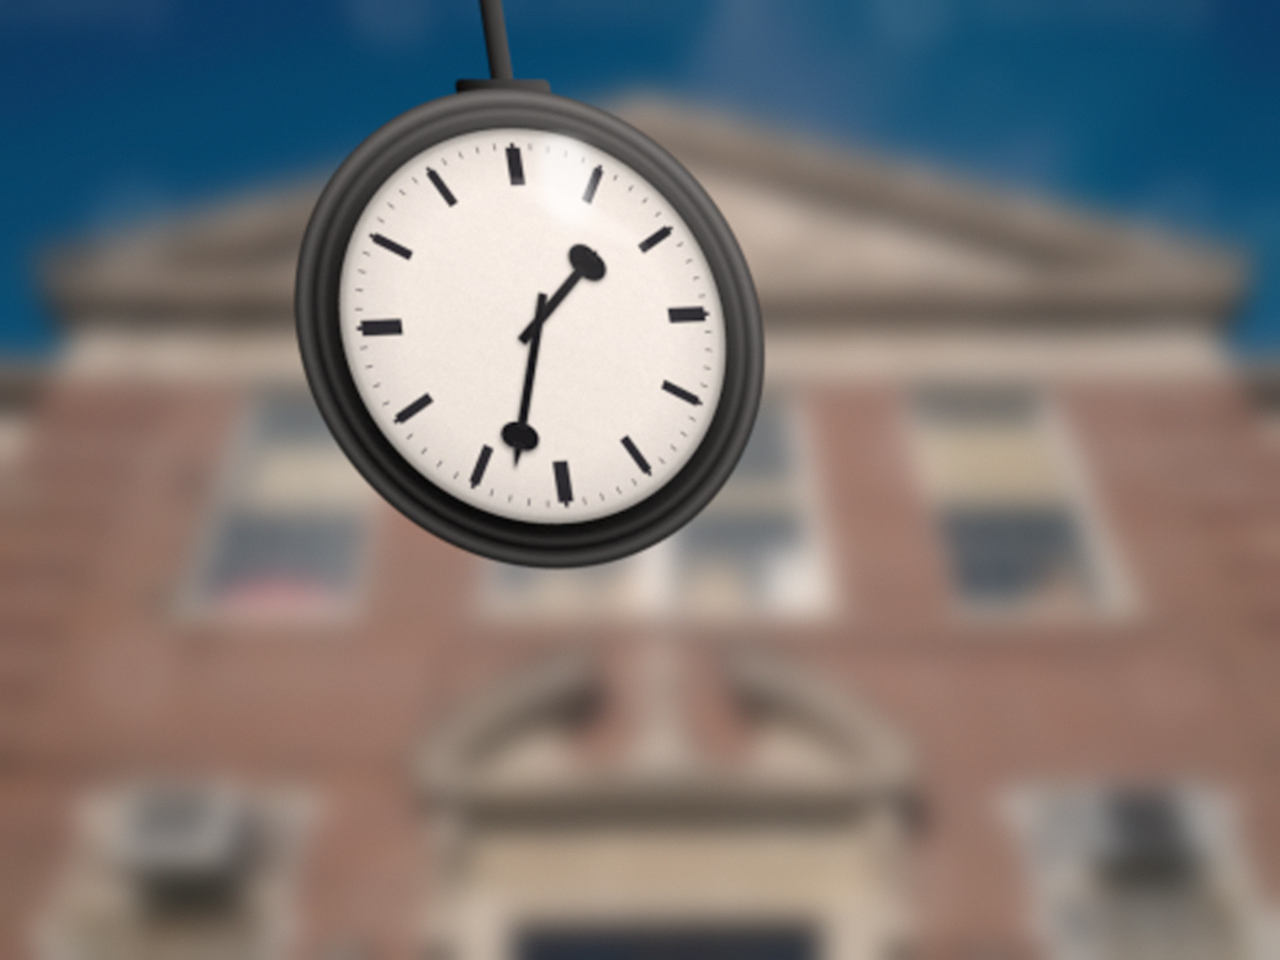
1,33
